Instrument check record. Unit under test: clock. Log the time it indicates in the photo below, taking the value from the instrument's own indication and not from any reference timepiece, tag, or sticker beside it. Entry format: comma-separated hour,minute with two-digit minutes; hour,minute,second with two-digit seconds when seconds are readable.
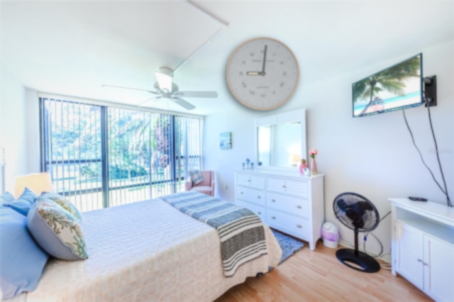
9,01
